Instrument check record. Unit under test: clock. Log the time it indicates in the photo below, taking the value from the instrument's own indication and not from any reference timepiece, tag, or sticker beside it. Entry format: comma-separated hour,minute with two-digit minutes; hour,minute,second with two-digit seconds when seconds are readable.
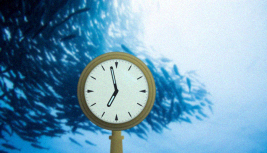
6,58
